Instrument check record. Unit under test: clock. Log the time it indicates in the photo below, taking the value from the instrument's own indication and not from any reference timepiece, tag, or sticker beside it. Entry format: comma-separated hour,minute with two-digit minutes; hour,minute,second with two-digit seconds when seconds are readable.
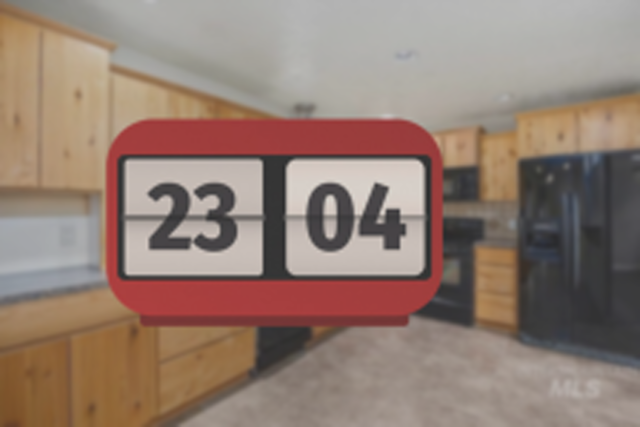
23,04
